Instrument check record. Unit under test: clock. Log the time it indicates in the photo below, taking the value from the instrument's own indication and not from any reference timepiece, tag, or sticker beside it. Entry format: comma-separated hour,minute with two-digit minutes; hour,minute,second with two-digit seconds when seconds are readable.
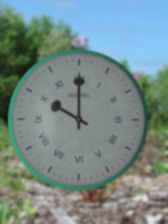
10,00
